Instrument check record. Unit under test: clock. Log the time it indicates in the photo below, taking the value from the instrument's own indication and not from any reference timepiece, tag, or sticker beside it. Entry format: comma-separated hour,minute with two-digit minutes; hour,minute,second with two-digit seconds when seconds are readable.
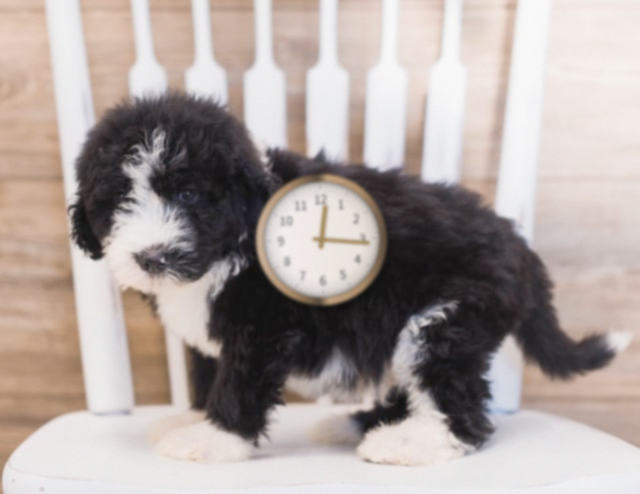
12,16
